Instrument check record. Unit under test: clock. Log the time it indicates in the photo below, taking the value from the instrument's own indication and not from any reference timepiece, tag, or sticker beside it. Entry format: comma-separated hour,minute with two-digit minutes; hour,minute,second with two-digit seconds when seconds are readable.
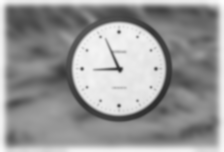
8,56
